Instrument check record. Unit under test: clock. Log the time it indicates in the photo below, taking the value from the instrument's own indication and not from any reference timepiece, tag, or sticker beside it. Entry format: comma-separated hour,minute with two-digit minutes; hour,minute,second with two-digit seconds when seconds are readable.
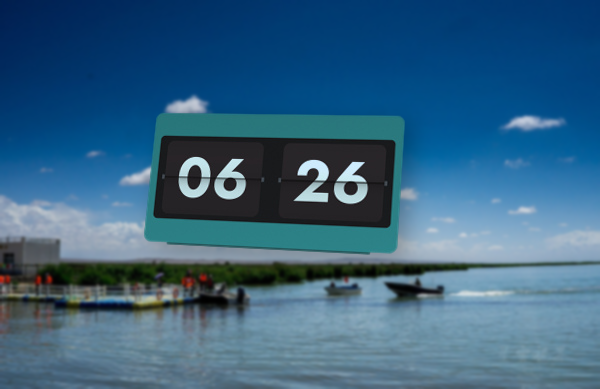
6,26
